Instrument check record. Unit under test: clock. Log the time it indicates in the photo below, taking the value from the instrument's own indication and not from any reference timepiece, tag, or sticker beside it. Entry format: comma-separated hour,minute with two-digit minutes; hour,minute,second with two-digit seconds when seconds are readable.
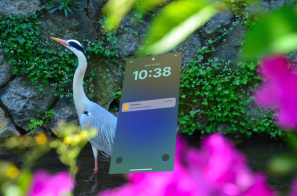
10,38
